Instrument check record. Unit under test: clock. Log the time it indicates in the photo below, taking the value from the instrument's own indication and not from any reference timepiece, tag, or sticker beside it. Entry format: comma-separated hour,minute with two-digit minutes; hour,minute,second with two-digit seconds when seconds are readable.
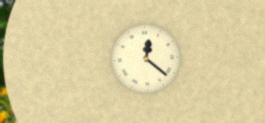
12,22
